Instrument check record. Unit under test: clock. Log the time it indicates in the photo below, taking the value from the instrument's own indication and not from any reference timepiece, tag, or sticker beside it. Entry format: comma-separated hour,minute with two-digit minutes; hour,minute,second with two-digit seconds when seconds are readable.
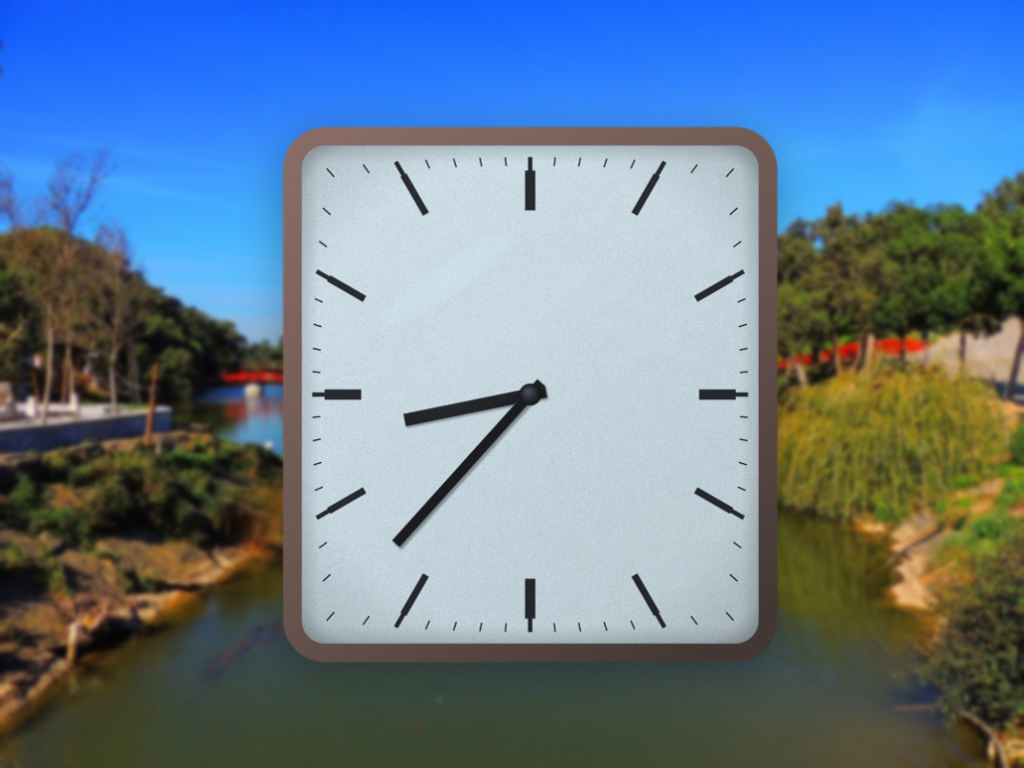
8,37
